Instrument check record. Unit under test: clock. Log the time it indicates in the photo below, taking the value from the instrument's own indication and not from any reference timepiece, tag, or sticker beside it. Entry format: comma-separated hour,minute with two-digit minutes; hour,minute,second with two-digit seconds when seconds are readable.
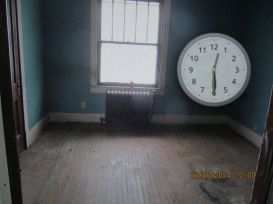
12,30
